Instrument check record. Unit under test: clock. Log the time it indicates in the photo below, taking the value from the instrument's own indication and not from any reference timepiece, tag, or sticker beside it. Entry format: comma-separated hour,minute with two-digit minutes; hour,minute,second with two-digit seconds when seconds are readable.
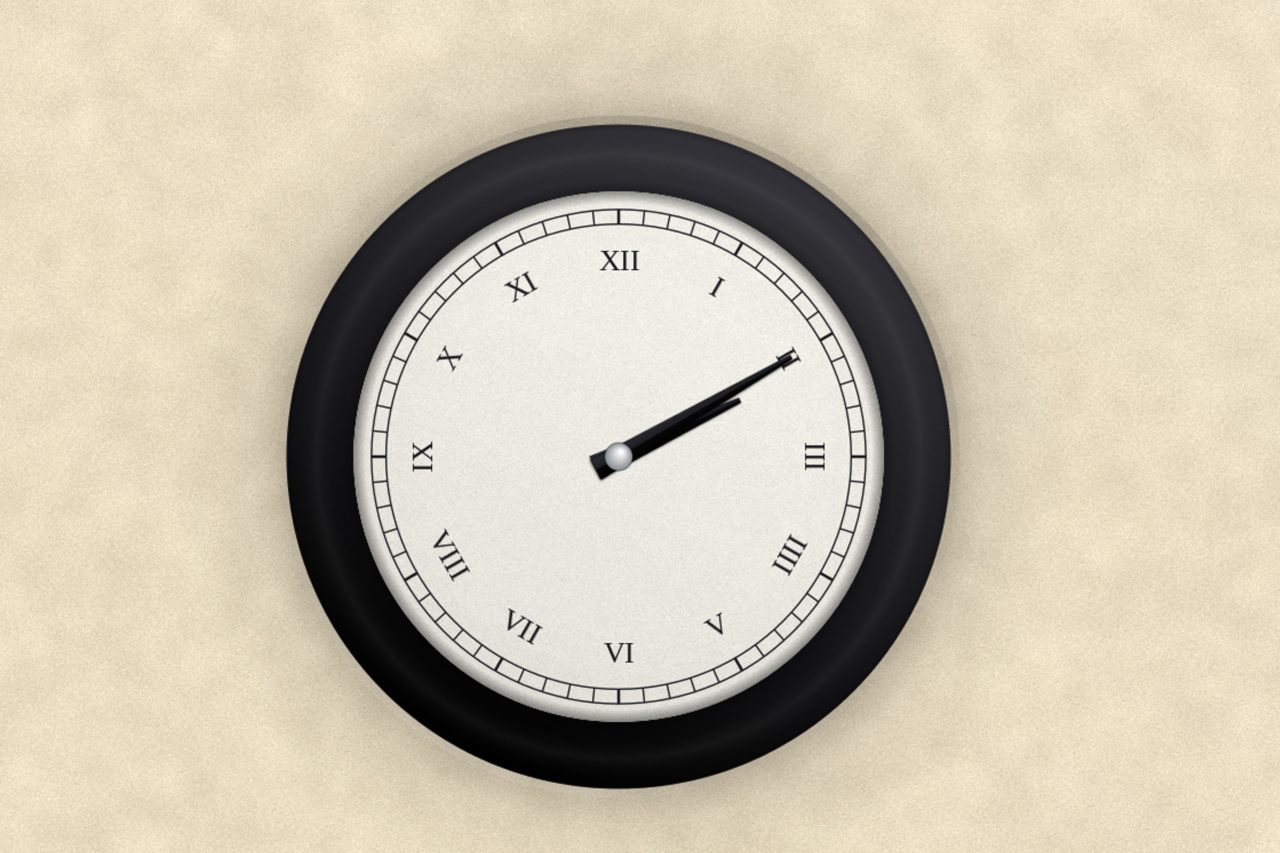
2,10
